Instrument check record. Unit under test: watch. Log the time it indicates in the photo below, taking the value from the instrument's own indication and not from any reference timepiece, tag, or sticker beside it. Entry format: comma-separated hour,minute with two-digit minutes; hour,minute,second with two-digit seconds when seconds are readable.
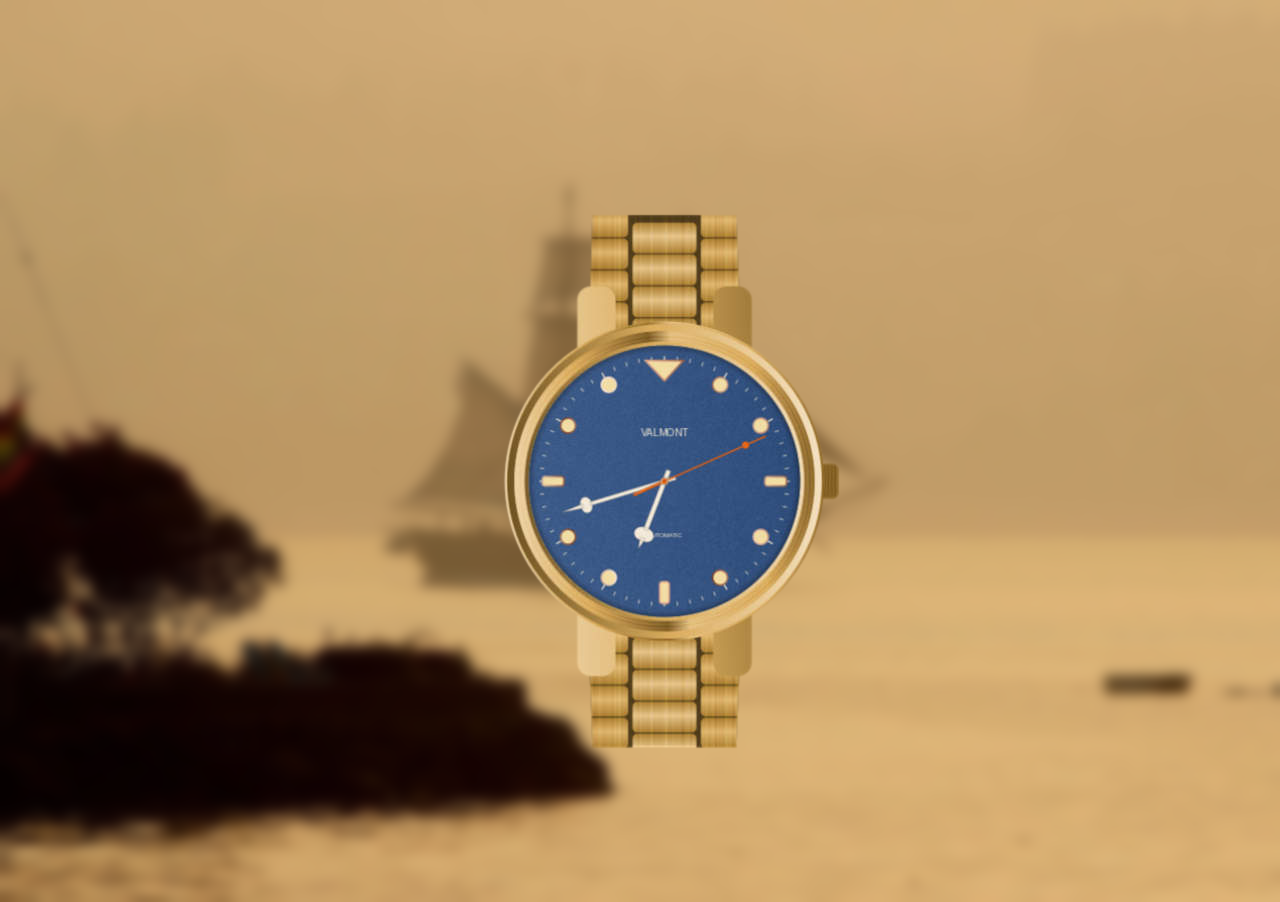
6,42,11
